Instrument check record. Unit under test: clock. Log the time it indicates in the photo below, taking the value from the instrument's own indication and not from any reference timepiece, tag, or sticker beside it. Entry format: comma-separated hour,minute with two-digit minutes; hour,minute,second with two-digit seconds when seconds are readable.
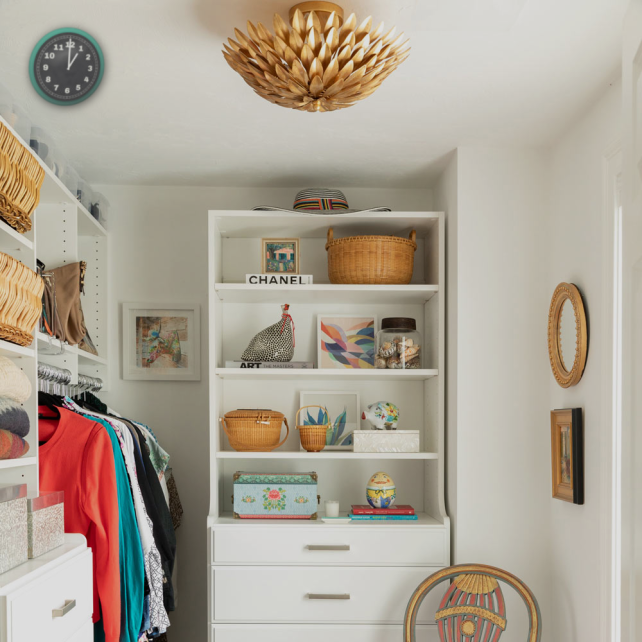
1,00
